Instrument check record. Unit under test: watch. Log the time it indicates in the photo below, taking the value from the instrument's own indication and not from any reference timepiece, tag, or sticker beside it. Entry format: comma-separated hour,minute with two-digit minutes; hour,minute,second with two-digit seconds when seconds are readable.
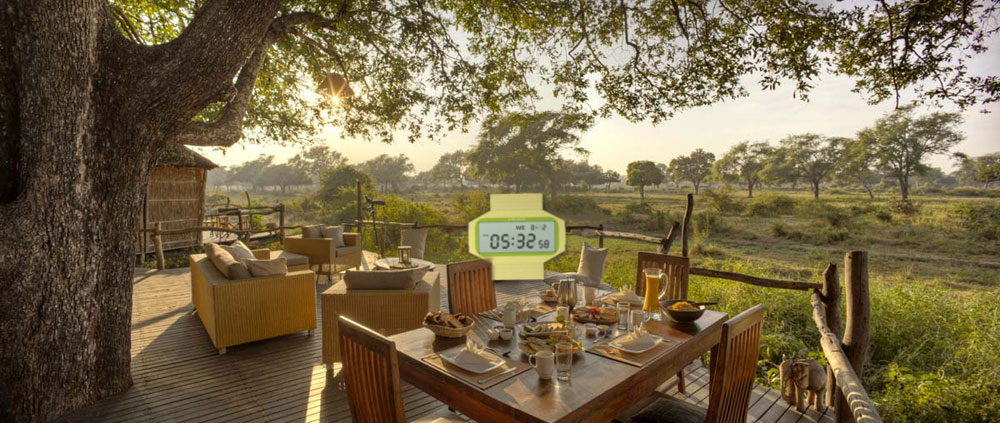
5,32
